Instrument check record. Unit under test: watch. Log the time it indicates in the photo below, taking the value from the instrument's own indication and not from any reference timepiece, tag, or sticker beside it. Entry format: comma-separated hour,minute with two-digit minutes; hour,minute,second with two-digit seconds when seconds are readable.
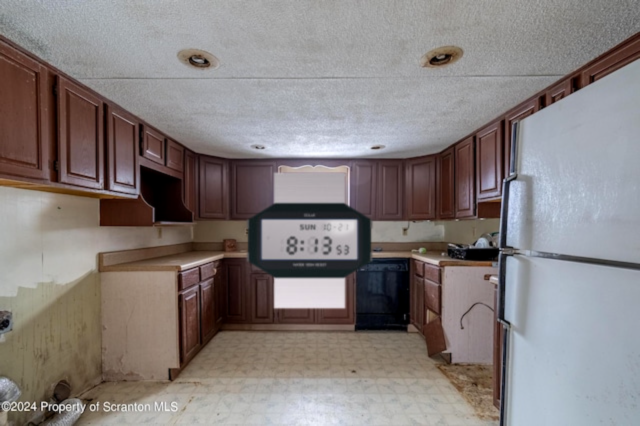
8,13
